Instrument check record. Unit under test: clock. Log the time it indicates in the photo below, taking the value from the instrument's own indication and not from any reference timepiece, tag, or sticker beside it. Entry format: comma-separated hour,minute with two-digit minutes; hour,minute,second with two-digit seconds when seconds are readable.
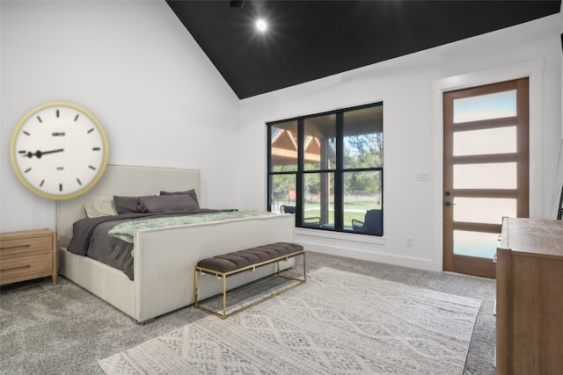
8,44
